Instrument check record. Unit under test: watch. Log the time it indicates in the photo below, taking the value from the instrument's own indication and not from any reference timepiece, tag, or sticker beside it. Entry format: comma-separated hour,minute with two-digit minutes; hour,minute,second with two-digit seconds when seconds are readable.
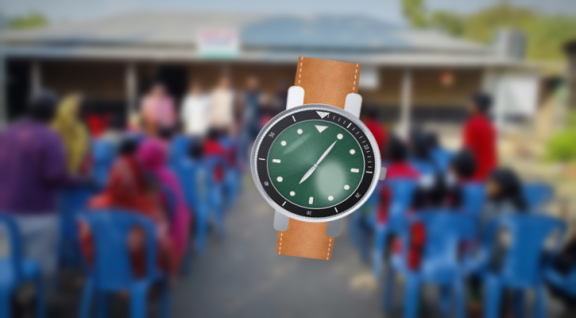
7,05
